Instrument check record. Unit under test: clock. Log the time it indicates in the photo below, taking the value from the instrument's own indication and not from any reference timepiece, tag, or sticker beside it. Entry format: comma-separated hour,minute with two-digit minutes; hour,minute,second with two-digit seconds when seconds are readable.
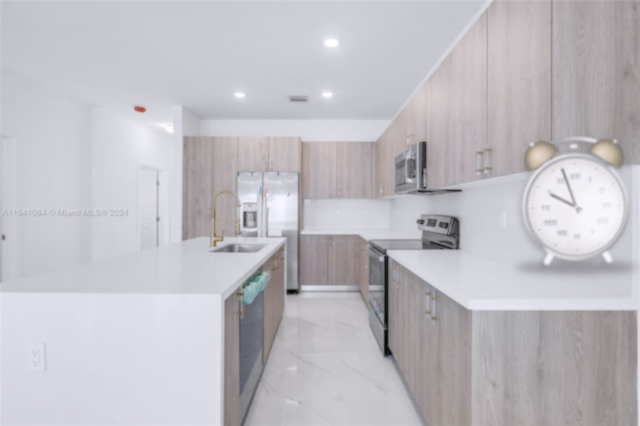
9,57
